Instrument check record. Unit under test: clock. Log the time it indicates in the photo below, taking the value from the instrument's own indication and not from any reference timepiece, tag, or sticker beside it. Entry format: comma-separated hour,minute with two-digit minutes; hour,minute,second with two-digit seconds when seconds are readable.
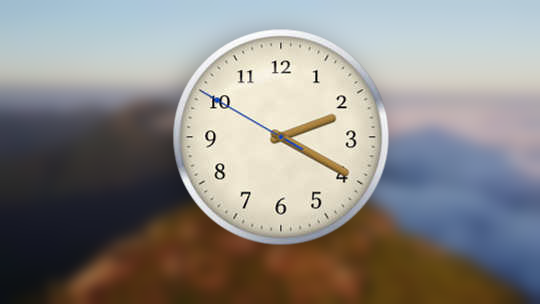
2,19,50
